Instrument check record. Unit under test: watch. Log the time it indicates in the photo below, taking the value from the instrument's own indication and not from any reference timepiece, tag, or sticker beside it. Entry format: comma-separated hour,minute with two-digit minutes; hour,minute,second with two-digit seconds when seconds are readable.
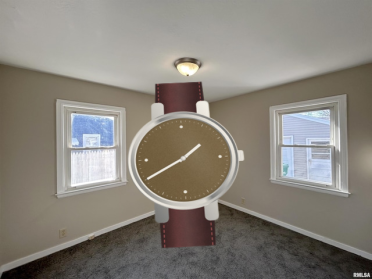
1,40
